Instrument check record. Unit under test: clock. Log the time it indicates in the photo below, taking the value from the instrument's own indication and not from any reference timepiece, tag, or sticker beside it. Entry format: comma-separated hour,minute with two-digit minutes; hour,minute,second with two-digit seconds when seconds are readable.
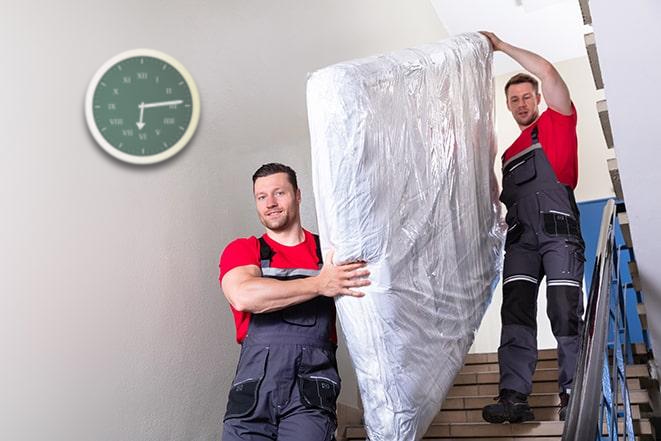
6,14
